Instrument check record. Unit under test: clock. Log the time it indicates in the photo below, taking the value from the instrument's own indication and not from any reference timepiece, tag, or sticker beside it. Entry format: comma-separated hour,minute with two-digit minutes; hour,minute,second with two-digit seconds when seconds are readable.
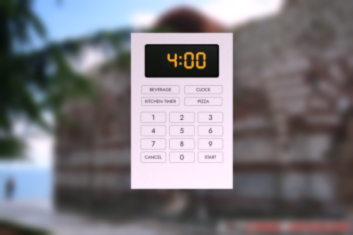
4,00
